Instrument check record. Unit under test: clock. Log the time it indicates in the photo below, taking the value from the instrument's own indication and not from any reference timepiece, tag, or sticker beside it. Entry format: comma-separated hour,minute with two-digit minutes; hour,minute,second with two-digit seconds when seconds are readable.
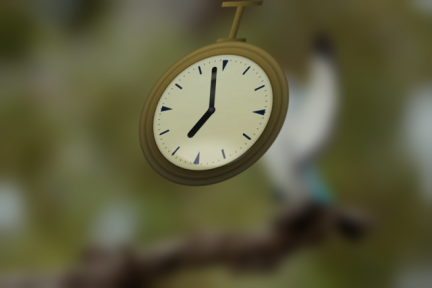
6,58
